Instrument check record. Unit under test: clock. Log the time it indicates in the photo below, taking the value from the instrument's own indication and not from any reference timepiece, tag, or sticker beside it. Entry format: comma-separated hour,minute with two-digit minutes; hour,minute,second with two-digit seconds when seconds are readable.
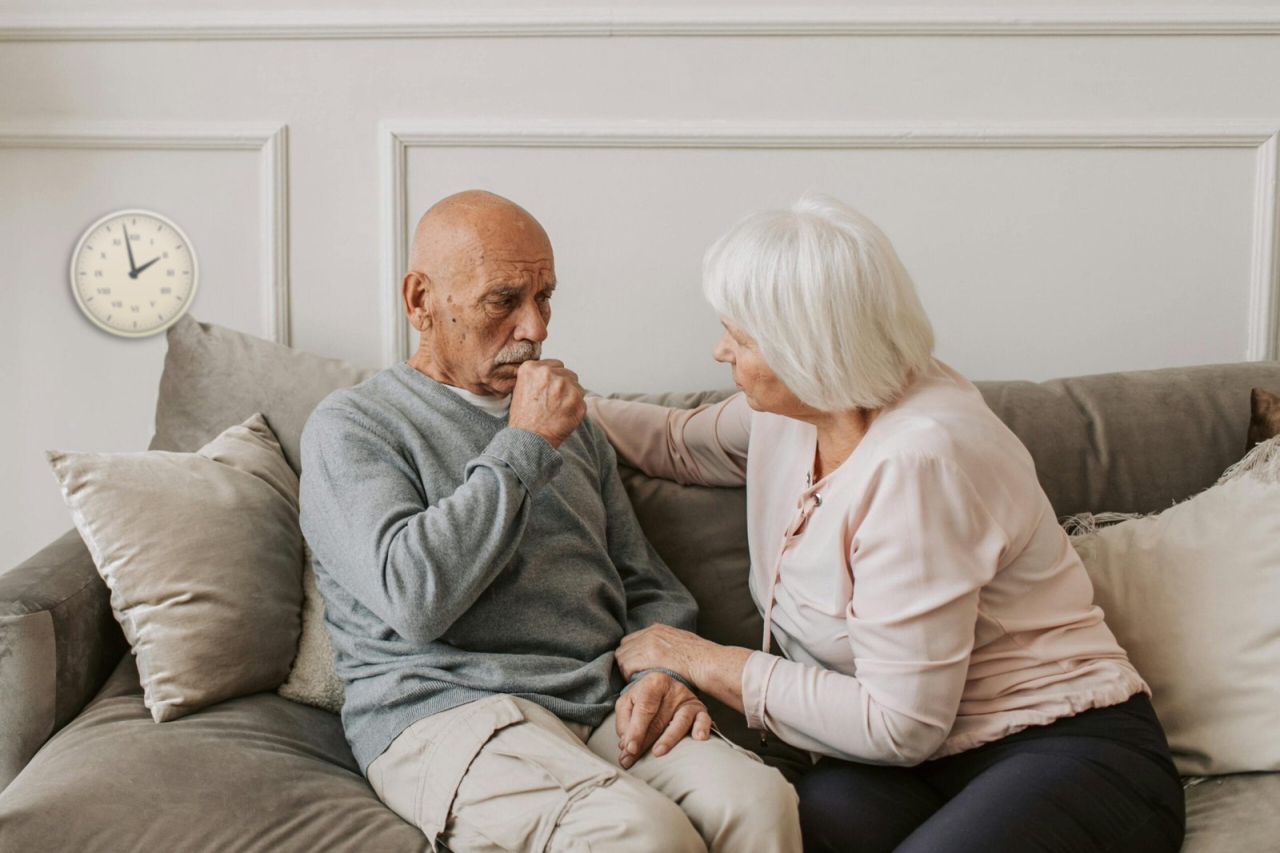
1,58
